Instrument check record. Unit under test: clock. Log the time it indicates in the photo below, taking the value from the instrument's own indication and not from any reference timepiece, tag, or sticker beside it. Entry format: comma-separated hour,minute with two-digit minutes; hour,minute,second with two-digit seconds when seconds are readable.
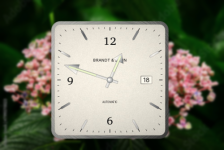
12,48
